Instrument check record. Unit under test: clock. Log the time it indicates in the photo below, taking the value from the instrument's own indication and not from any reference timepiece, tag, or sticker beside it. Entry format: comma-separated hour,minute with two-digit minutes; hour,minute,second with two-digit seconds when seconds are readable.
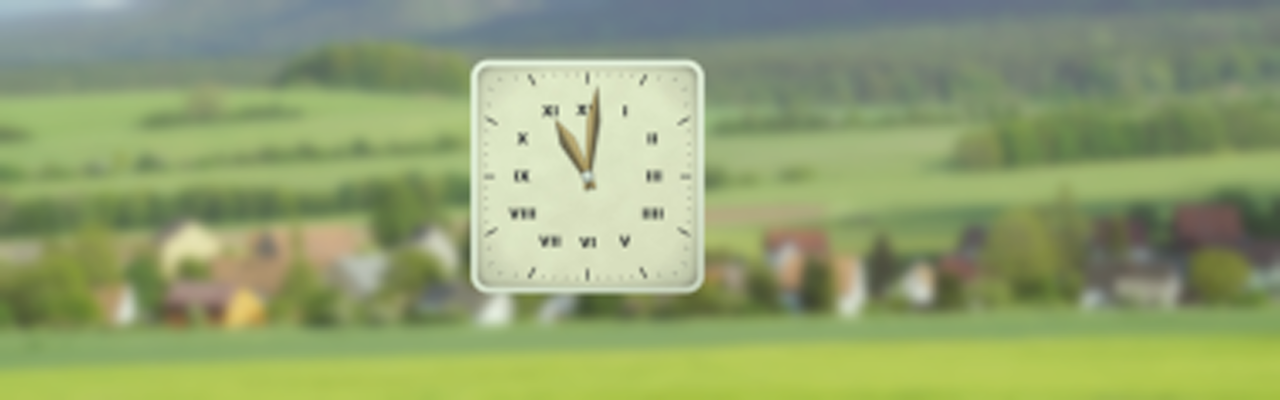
11,01
